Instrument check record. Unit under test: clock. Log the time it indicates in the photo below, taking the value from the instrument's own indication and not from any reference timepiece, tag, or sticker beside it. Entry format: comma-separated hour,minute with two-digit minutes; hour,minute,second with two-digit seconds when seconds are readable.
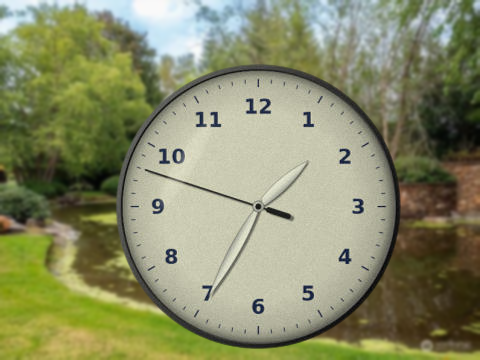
1,34,48
